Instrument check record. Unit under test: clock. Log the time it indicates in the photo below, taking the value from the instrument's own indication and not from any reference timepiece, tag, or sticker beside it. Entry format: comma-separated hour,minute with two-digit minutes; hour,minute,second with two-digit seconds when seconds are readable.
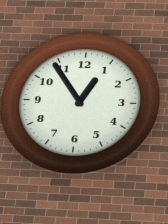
12,54
